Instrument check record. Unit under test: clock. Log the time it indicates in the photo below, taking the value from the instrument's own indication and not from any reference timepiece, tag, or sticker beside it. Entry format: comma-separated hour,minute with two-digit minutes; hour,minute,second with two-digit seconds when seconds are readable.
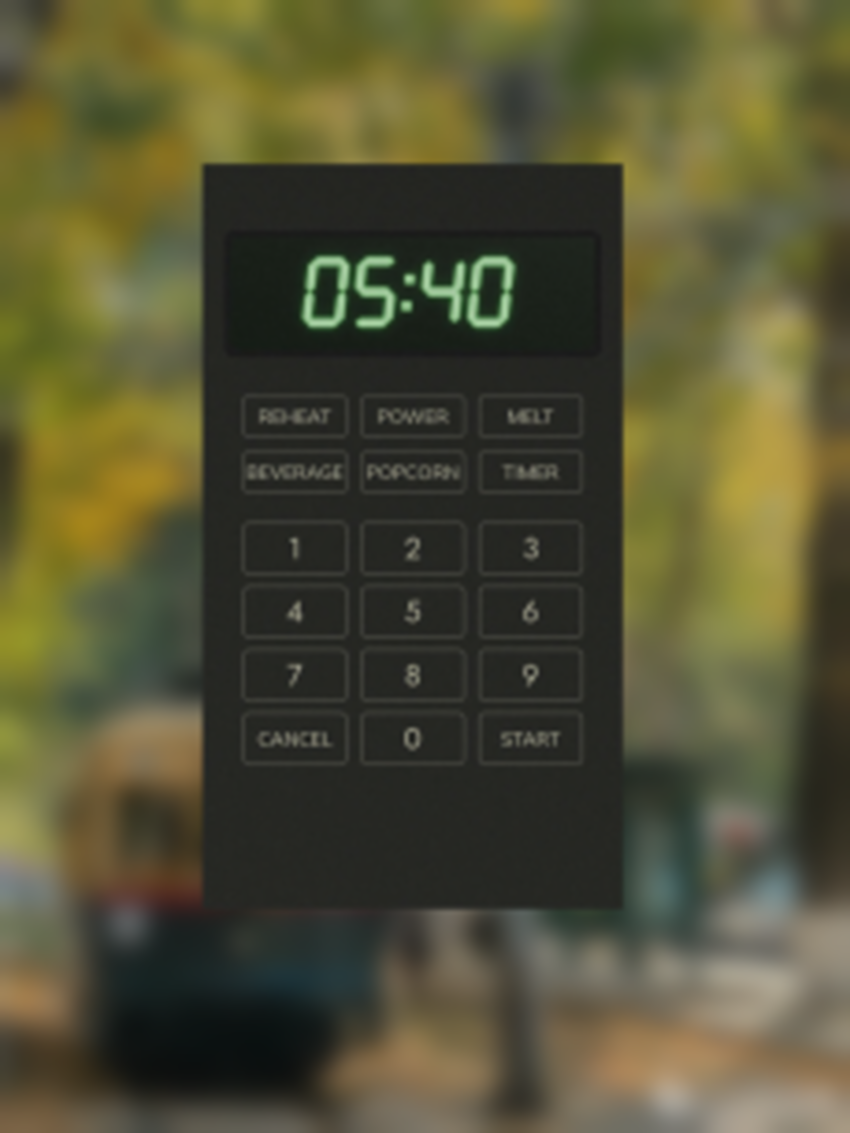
5,40
